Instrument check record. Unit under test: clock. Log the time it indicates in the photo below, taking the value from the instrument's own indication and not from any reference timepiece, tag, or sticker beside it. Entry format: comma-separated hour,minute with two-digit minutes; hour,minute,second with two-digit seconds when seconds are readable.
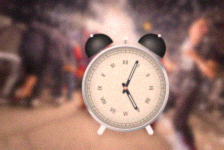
5,04
